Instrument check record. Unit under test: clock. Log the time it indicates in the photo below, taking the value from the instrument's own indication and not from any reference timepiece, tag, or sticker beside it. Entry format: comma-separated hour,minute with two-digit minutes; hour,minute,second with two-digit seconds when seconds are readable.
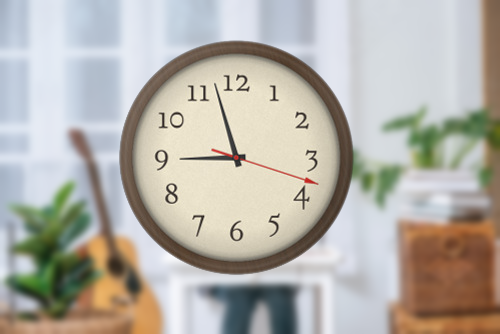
8,57,18
